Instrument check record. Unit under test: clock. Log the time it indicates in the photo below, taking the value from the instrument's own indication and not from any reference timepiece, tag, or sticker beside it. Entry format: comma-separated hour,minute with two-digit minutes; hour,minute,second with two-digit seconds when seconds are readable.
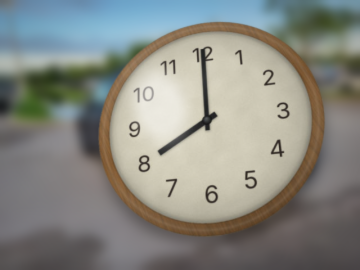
8,00
